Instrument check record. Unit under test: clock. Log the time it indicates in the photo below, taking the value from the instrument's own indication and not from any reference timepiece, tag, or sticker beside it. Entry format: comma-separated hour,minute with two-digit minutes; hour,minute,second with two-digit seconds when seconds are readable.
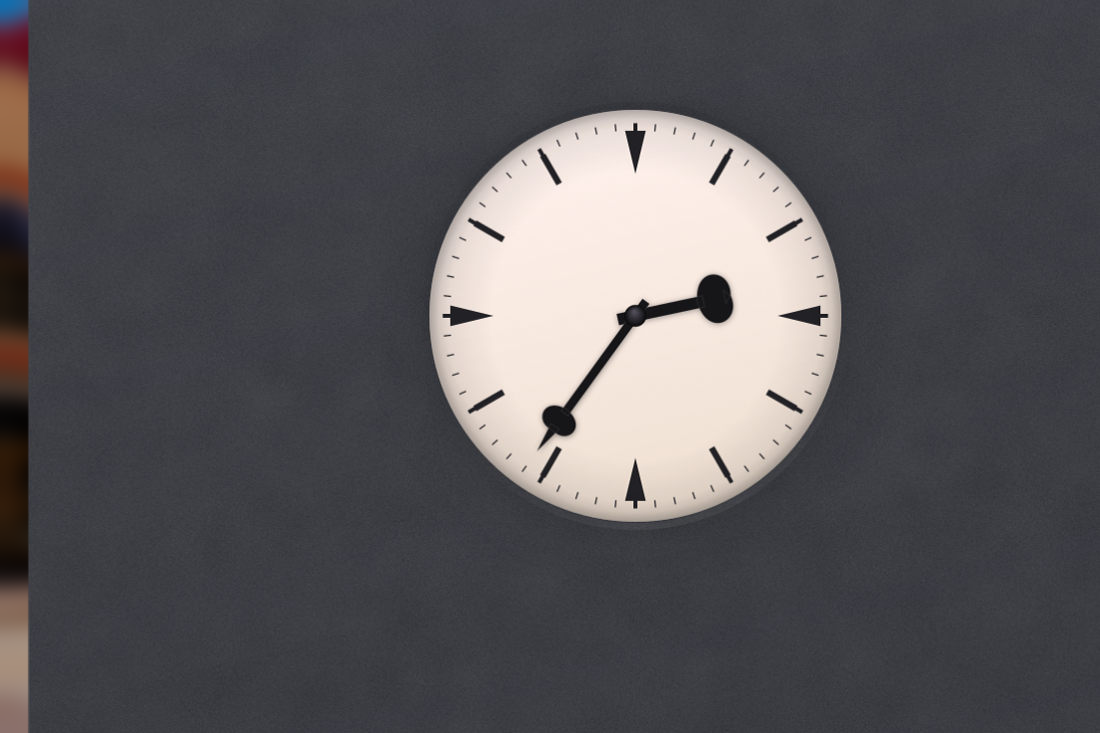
2,36
